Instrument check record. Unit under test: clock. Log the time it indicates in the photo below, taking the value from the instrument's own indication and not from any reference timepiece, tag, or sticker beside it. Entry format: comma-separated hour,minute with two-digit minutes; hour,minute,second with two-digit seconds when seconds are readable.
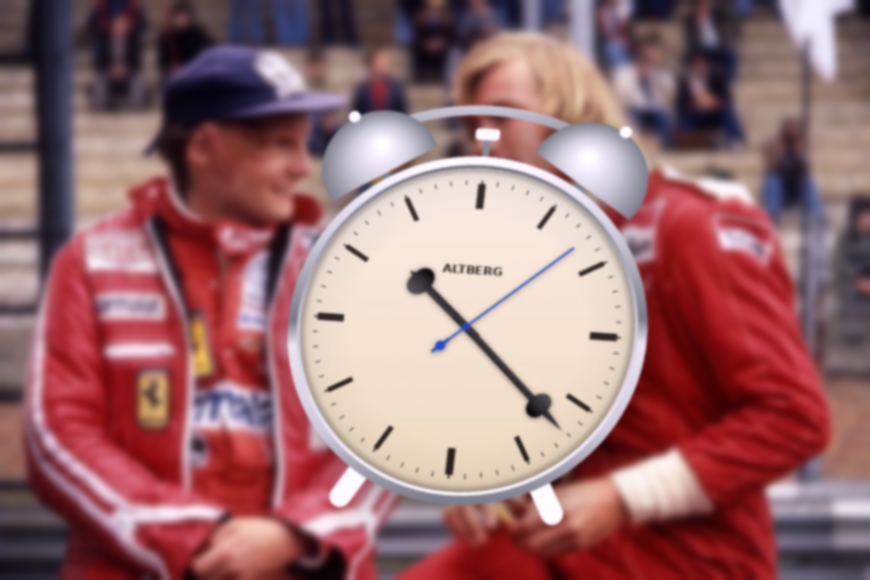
10,22,08
